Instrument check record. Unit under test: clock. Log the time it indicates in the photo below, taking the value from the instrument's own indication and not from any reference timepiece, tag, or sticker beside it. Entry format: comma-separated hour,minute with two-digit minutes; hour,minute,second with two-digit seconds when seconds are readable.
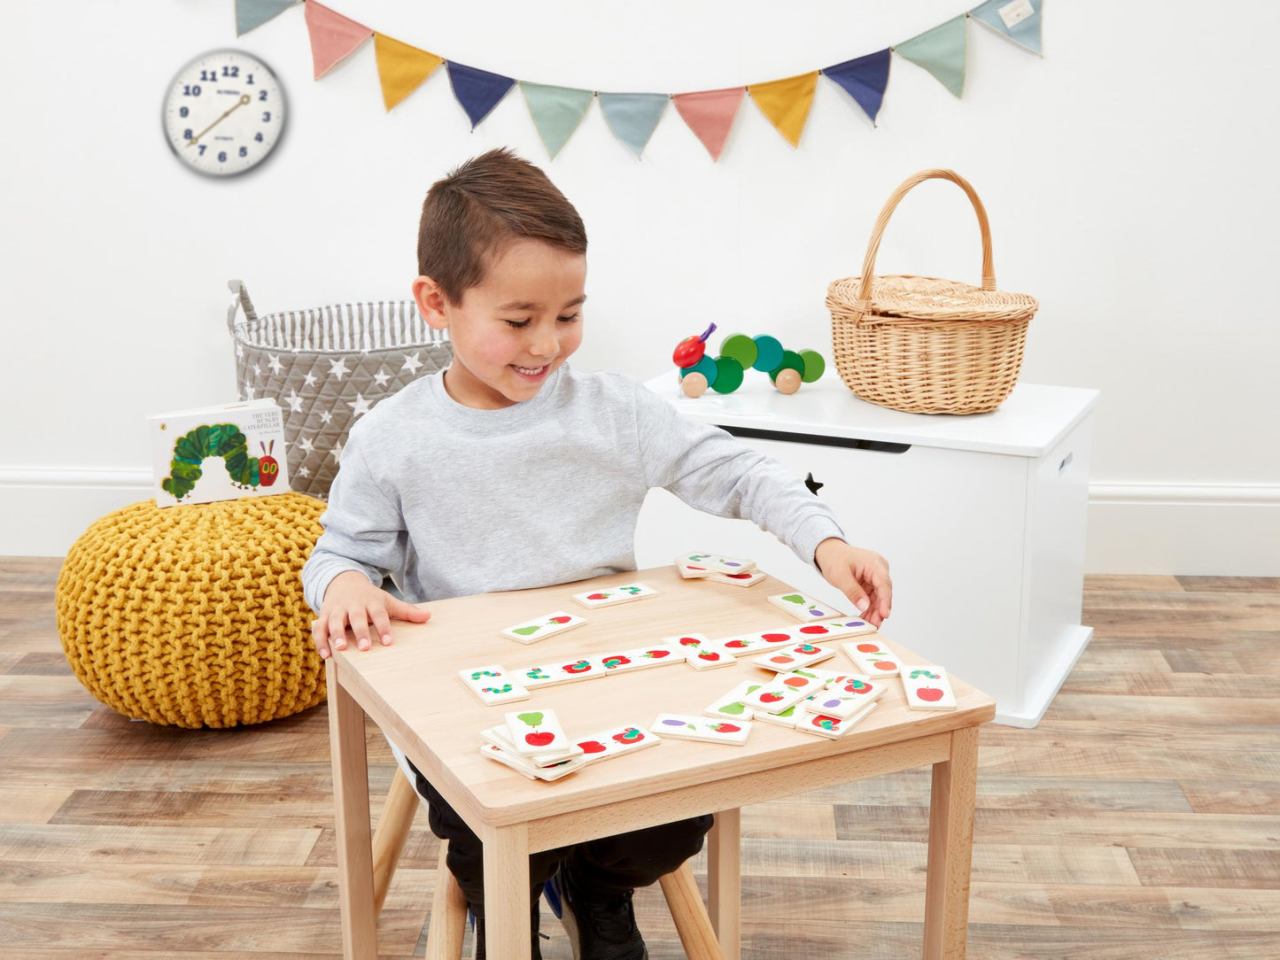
1,38
